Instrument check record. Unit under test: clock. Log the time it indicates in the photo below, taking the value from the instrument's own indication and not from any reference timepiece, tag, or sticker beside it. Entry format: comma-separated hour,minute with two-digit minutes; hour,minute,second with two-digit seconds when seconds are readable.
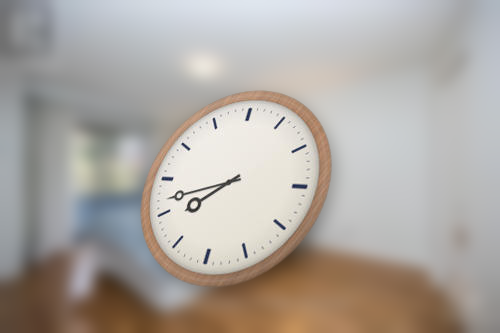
7,42
